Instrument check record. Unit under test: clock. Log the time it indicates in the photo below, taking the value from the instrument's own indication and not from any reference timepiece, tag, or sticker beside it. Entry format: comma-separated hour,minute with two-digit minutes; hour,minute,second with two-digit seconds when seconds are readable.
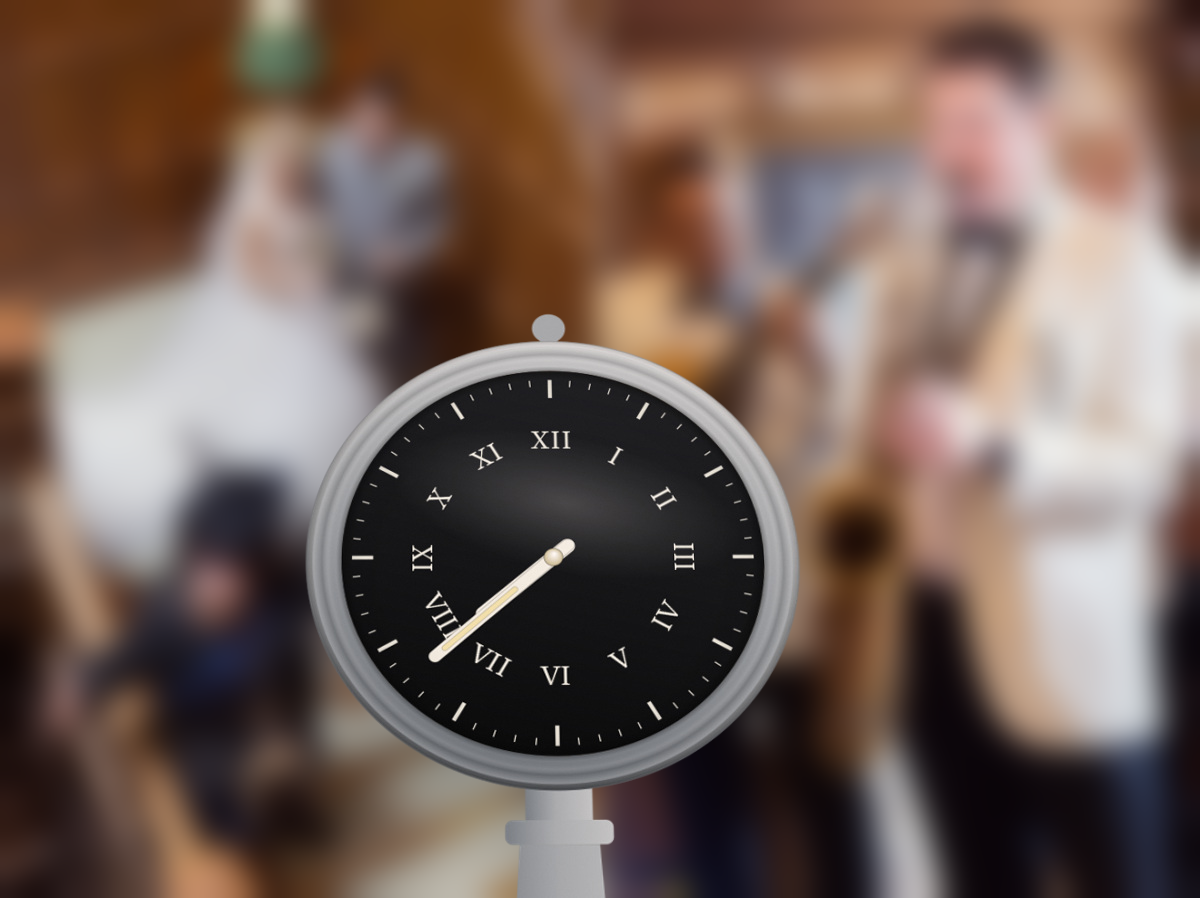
7,38
